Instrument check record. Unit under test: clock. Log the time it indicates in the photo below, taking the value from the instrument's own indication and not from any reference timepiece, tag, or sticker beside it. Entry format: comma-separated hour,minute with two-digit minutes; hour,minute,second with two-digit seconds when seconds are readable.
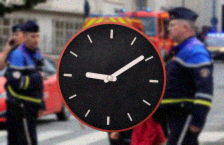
9,09
